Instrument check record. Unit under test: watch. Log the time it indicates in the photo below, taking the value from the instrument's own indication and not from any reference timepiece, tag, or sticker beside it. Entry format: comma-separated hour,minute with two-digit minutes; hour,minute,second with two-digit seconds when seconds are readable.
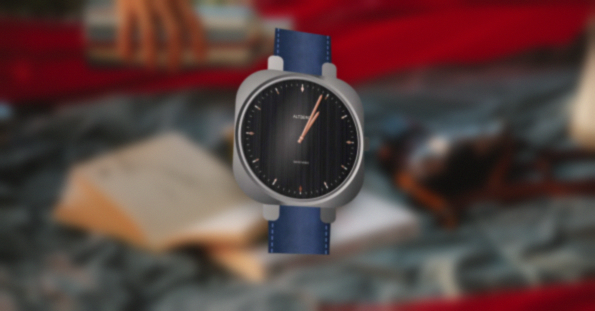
1,04
